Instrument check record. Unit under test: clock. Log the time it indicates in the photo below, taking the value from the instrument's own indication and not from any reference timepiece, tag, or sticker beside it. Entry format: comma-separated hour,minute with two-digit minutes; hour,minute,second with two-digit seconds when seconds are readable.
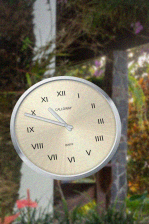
10,49
